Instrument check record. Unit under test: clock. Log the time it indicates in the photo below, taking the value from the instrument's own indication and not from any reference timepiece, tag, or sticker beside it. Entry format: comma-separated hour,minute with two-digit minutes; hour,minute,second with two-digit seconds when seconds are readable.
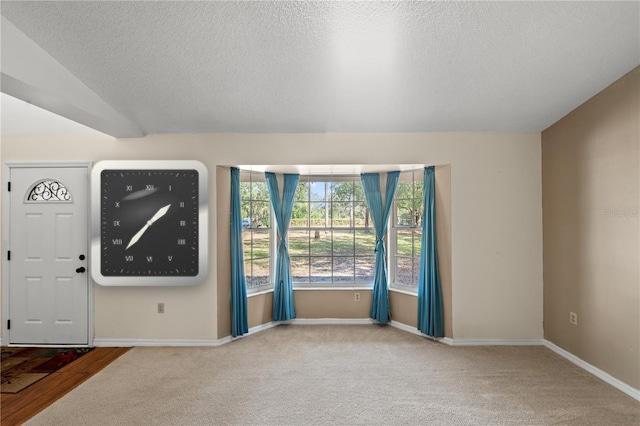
1,37
